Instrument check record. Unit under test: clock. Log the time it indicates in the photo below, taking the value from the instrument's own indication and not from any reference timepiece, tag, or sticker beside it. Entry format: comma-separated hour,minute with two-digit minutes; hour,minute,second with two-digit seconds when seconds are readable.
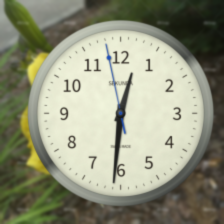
12,30,58
